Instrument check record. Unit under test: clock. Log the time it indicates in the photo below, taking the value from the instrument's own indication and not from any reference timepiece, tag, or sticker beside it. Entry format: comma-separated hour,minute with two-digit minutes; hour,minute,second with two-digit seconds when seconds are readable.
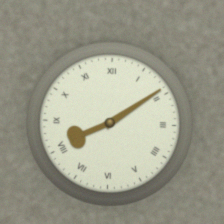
8,09
